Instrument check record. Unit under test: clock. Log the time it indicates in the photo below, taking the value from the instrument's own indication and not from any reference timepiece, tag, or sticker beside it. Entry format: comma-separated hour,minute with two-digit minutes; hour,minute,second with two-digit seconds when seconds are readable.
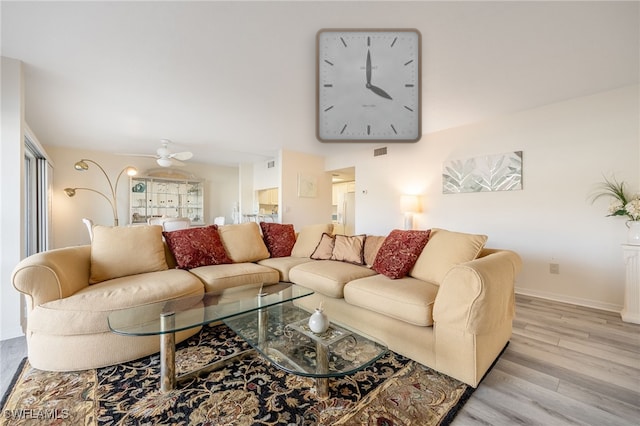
4,00
